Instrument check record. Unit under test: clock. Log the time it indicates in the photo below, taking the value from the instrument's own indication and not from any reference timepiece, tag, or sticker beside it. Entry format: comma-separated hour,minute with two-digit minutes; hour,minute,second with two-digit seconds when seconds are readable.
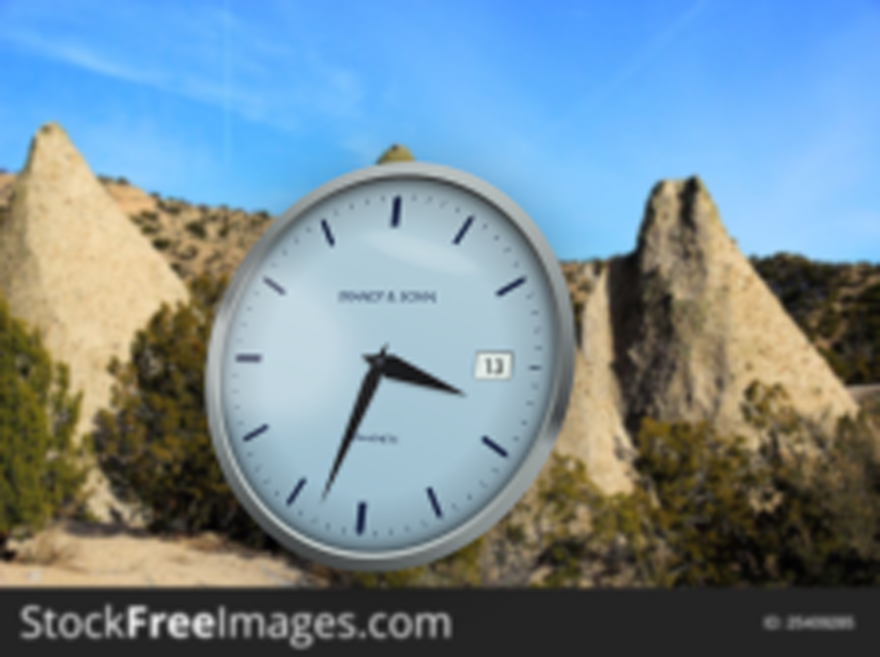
3,33
